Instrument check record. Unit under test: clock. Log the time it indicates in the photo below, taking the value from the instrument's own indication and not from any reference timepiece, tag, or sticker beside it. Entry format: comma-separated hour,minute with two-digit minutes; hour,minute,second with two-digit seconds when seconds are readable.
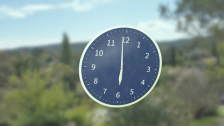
5,59
